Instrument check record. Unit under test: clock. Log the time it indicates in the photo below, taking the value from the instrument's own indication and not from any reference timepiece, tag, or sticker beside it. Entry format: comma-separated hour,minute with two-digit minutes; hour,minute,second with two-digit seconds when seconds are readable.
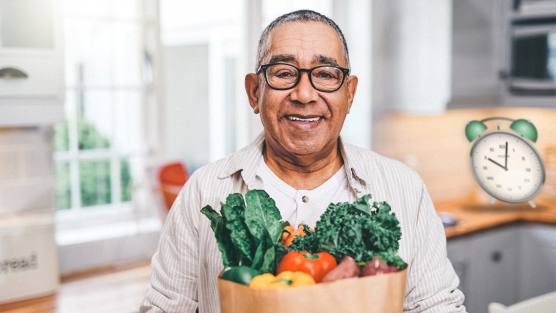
10,02
